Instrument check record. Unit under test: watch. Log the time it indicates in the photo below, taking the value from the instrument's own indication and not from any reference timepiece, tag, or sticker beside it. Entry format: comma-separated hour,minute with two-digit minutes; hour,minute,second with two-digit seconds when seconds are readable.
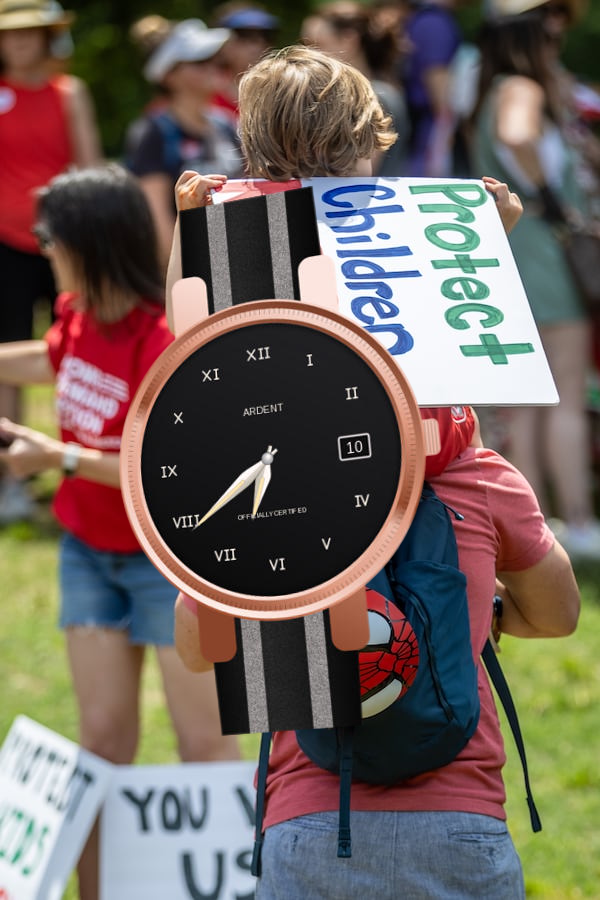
6,39
